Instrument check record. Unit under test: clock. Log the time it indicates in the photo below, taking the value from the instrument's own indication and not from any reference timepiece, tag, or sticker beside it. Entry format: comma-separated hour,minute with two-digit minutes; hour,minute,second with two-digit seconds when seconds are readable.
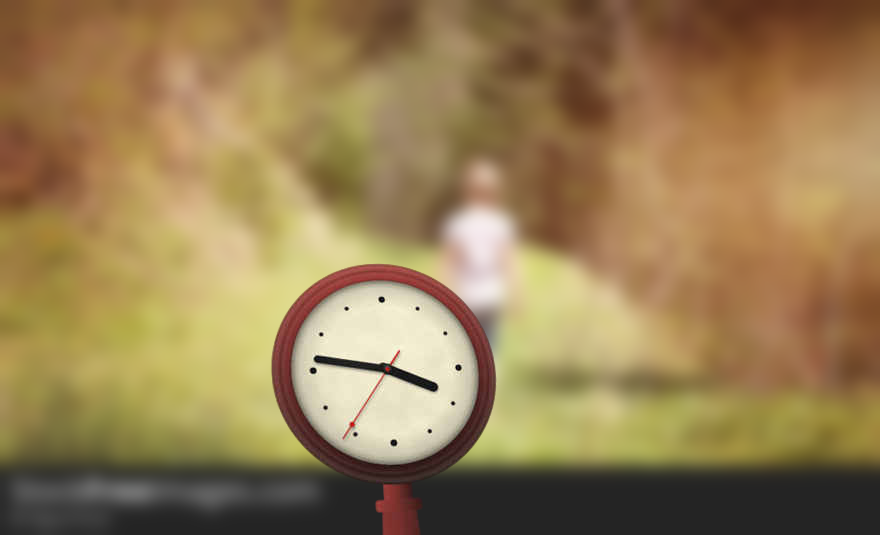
3,46,36
